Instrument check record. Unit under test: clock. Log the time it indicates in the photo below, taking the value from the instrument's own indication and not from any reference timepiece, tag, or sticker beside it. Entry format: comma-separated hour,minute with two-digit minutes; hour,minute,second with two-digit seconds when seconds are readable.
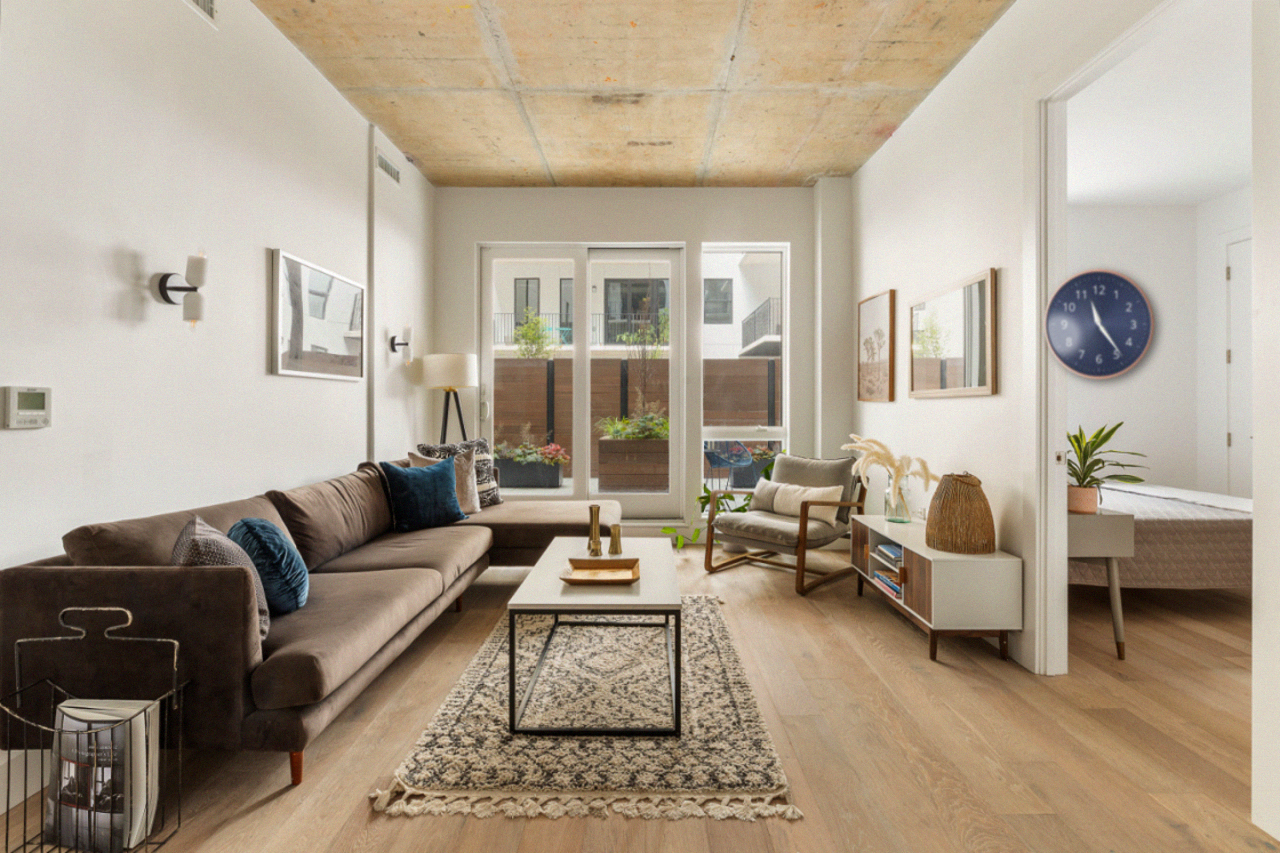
11,24
